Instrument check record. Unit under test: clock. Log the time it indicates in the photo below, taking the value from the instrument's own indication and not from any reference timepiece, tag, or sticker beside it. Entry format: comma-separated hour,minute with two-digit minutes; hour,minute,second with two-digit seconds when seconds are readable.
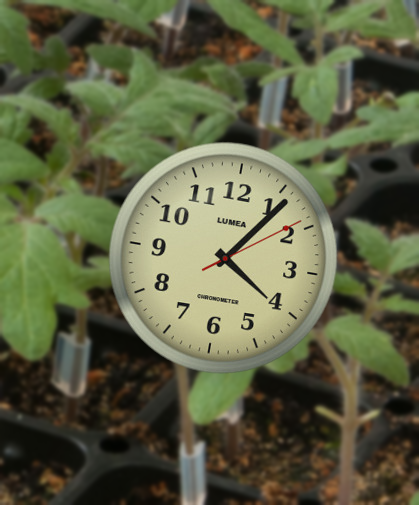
4,06,09
